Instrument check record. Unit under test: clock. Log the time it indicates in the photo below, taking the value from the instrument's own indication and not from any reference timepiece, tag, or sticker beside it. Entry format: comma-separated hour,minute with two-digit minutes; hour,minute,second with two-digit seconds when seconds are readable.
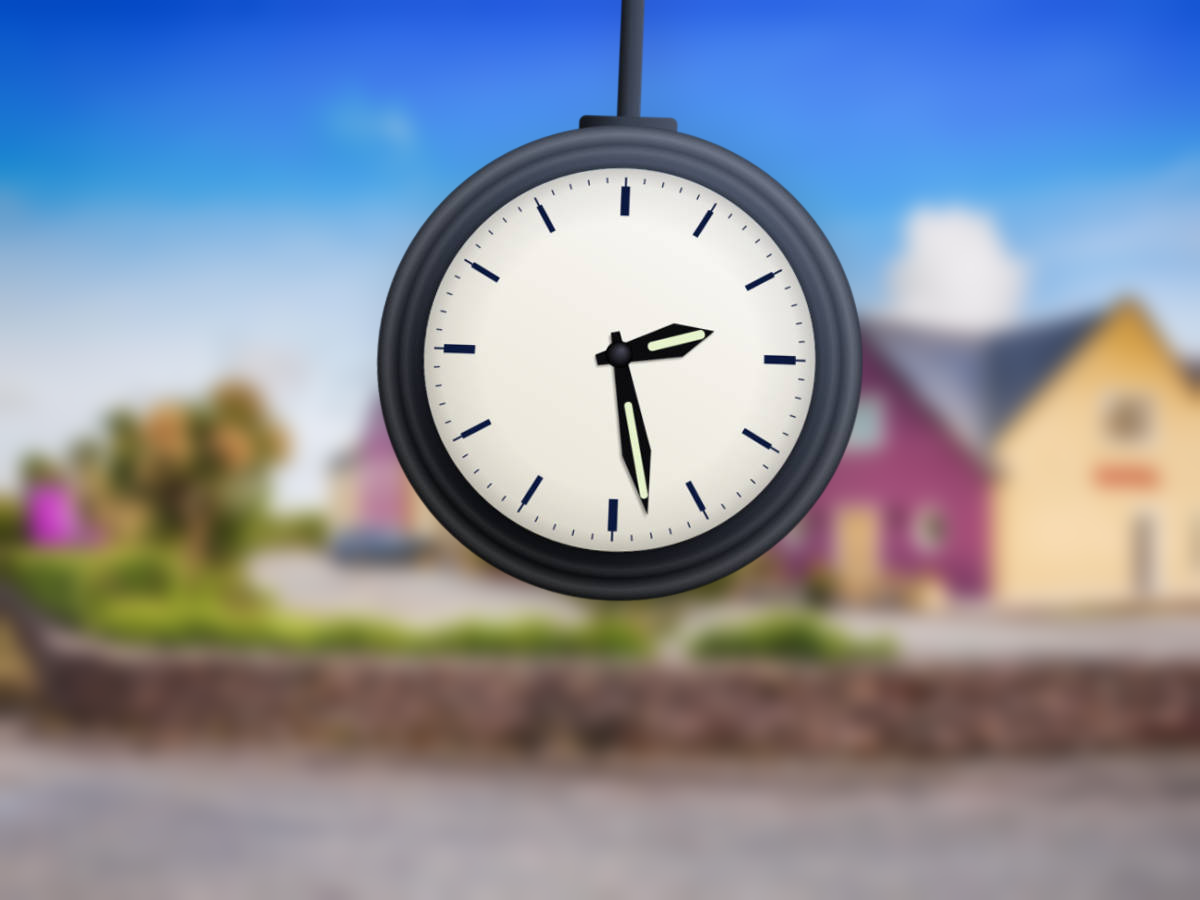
2,28
